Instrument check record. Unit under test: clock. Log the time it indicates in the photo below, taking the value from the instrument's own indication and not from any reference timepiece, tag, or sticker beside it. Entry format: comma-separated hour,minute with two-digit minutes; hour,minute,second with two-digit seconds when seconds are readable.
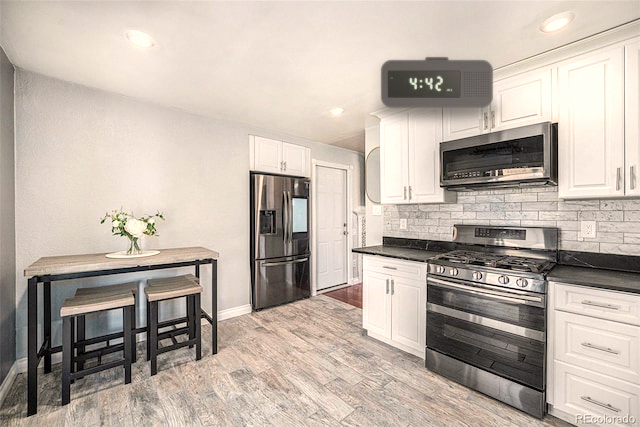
4,42
